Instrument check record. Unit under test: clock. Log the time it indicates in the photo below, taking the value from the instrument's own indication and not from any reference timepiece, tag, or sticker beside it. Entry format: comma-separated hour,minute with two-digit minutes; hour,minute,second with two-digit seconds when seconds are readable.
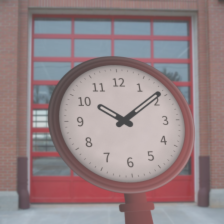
10,09
